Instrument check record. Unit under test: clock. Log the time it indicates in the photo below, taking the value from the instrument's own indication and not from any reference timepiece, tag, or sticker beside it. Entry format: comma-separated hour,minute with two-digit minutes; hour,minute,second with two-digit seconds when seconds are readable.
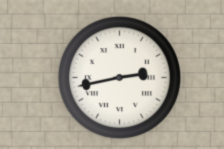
2,43
